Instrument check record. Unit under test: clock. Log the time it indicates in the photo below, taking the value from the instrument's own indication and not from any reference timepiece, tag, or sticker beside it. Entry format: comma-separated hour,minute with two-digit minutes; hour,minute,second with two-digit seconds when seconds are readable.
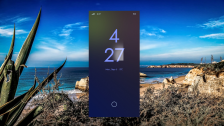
4,27
